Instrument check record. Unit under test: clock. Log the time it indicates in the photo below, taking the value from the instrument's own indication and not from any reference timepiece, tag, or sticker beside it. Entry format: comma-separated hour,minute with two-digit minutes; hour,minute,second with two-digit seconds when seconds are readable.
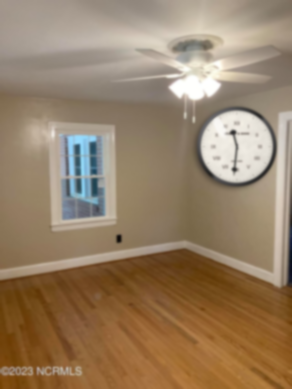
11,31
